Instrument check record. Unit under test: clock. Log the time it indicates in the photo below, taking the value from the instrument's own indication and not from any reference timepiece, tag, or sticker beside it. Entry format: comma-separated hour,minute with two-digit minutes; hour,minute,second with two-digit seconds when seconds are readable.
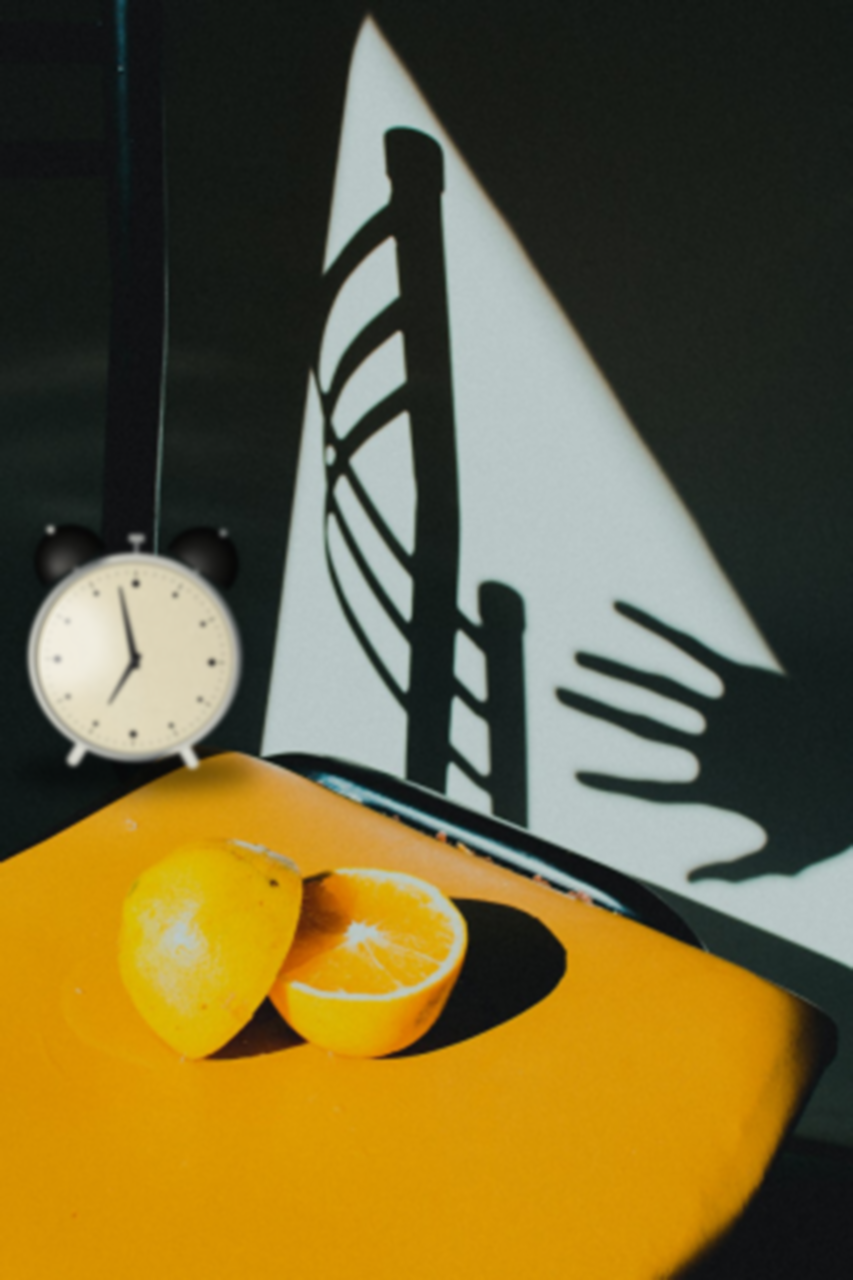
6,58
